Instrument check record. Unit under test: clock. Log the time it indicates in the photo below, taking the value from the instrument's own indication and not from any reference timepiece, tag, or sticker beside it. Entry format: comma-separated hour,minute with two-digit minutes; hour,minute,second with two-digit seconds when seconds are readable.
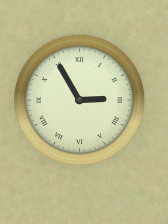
2,55
